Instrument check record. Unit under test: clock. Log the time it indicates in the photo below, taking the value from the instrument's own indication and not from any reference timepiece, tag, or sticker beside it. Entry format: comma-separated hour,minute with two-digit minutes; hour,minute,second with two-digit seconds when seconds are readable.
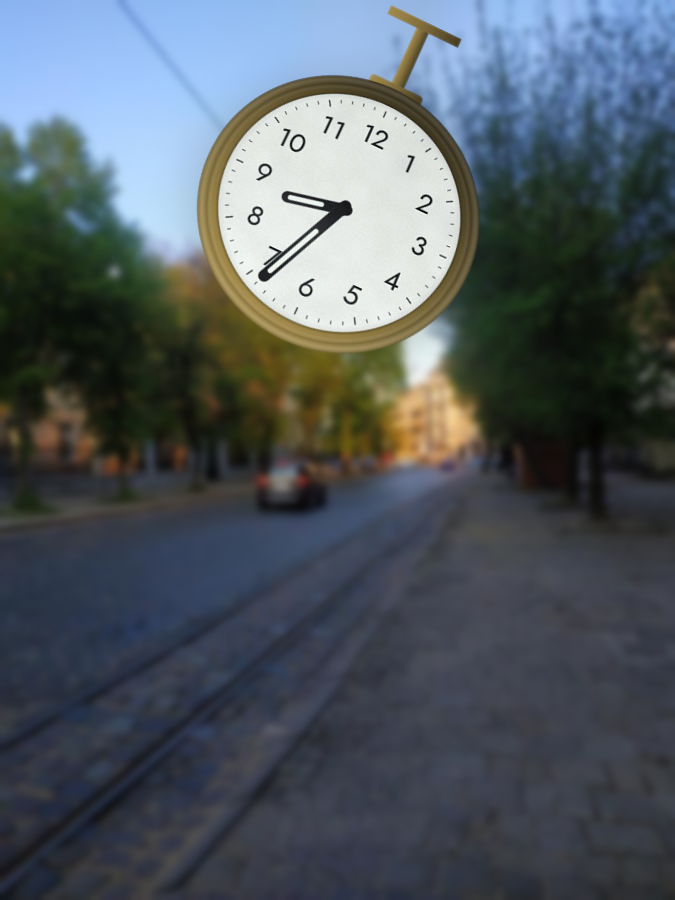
8,34
